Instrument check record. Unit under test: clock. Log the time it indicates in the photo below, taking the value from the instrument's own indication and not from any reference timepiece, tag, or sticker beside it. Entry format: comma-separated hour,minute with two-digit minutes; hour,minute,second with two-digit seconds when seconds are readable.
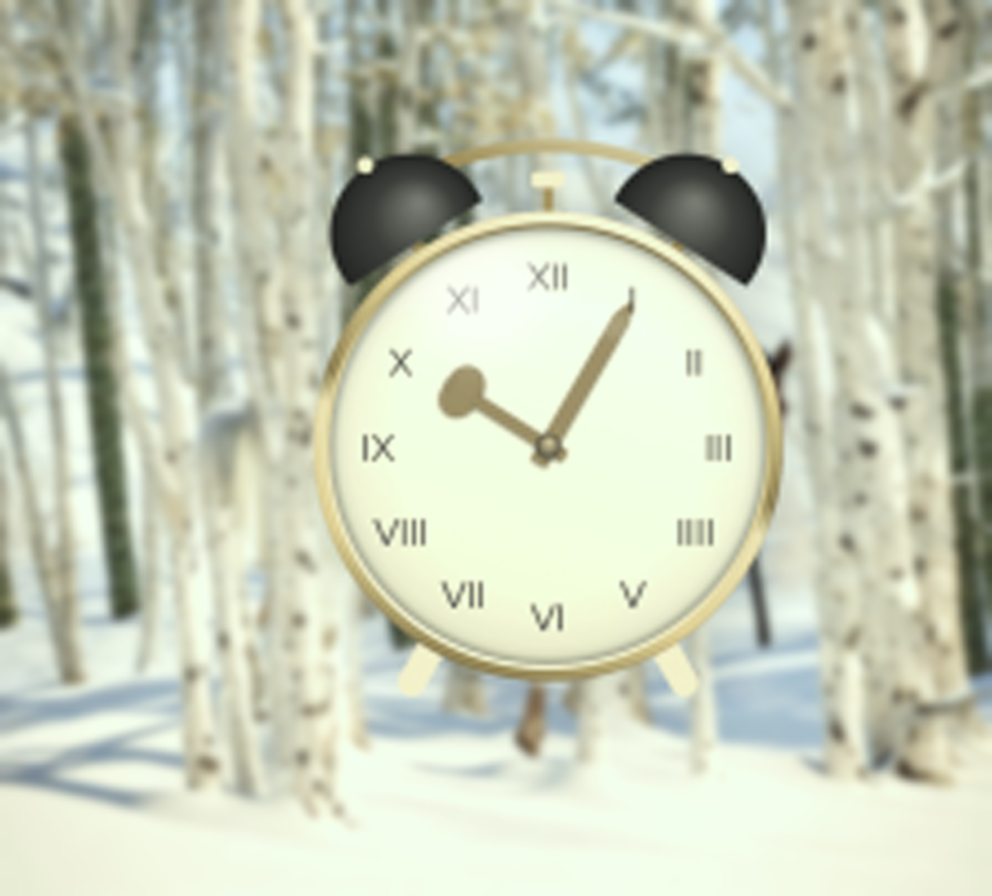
10,05
